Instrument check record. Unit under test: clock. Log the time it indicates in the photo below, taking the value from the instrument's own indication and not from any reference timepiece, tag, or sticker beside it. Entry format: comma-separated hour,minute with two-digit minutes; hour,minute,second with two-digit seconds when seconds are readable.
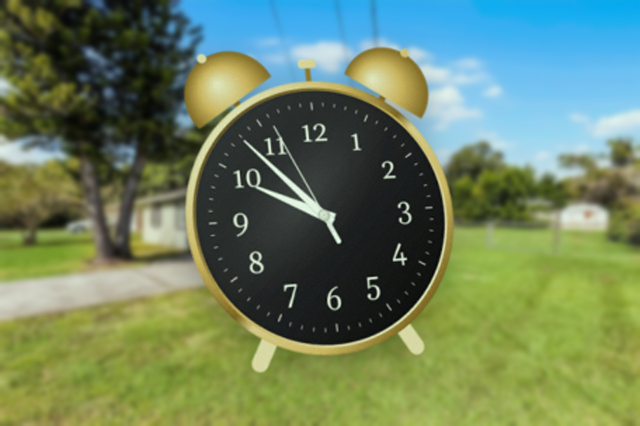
9,52,56
